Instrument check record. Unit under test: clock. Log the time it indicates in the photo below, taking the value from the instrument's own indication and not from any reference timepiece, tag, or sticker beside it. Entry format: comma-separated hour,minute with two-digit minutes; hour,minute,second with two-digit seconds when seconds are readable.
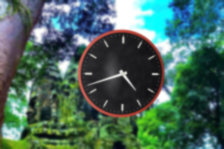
4,42
